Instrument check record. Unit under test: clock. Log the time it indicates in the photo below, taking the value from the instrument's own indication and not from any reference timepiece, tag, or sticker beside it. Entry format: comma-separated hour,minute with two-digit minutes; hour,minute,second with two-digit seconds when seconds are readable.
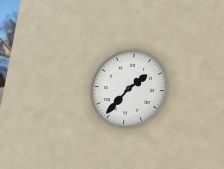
1,36
